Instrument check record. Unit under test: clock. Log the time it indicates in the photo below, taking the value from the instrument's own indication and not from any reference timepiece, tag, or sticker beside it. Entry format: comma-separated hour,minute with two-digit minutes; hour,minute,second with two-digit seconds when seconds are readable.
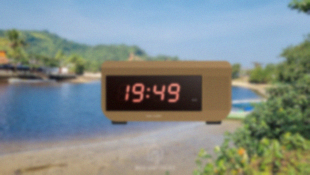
19,49
